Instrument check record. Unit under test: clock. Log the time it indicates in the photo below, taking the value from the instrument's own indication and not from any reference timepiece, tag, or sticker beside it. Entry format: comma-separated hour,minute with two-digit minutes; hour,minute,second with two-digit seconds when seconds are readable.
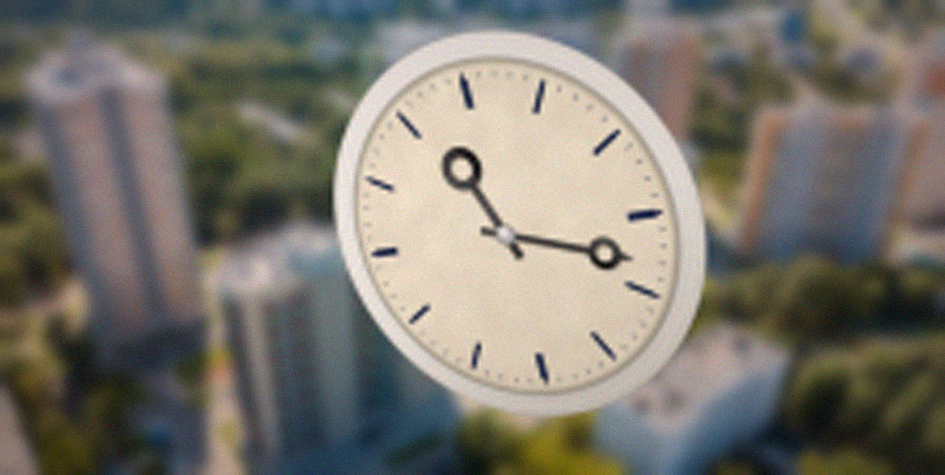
11,18
